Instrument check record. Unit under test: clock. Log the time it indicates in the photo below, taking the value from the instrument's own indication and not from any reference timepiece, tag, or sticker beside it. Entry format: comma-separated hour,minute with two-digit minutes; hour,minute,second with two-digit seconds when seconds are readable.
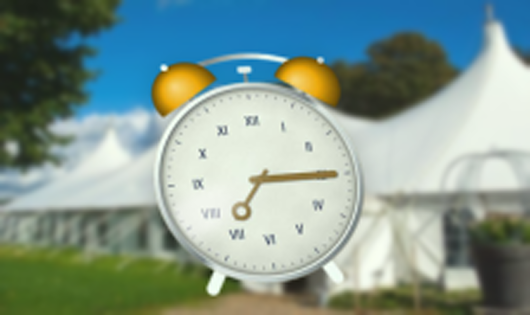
7,15
